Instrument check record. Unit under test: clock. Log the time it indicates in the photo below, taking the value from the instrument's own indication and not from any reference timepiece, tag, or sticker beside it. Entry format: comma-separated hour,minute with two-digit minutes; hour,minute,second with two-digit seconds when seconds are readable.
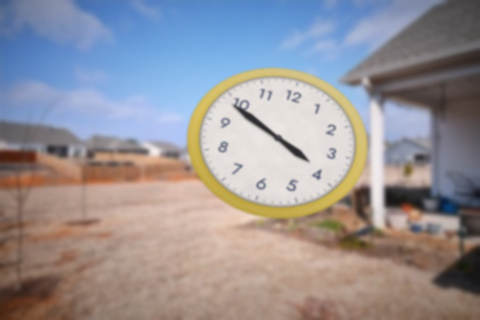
3,49
